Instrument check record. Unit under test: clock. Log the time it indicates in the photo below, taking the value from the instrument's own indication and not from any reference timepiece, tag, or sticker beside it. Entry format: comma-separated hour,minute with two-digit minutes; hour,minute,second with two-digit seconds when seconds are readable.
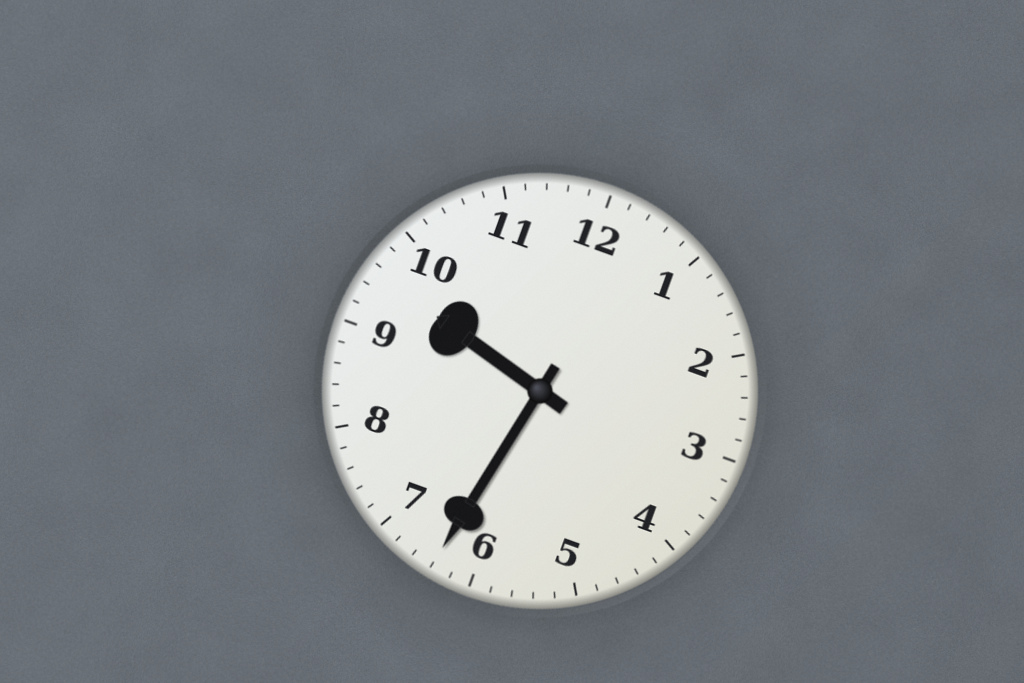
9,32
